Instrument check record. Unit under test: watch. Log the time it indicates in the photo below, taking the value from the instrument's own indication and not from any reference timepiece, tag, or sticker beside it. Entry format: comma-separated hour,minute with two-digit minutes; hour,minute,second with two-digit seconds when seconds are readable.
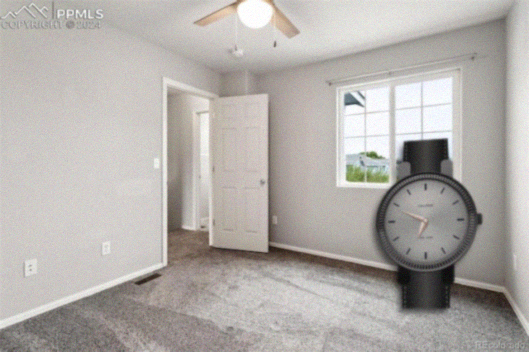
6,49
